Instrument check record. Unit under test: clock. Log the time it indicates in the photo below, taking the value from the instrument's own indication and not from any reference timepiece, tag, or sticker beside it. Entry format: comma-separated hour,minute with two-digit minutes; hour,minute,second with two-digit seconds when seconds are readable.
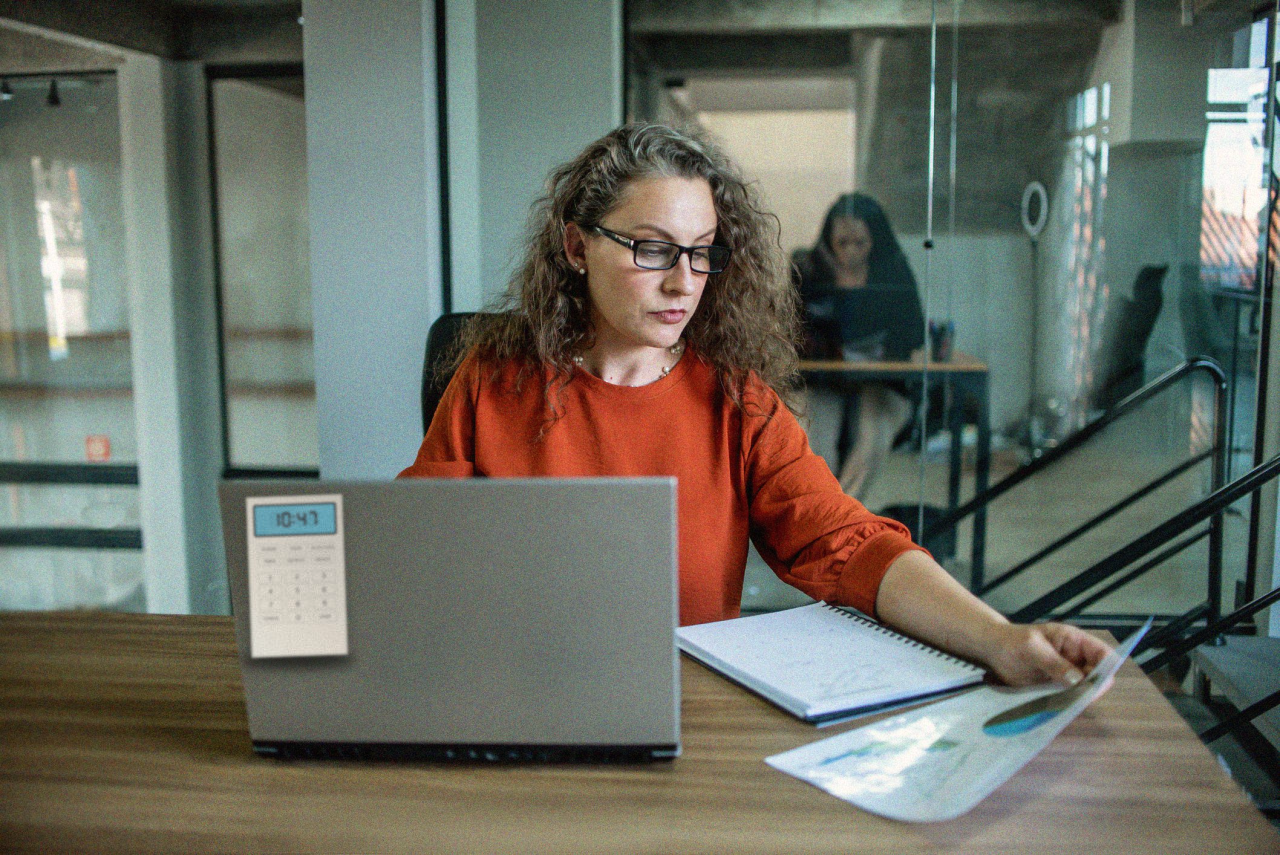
10,47
